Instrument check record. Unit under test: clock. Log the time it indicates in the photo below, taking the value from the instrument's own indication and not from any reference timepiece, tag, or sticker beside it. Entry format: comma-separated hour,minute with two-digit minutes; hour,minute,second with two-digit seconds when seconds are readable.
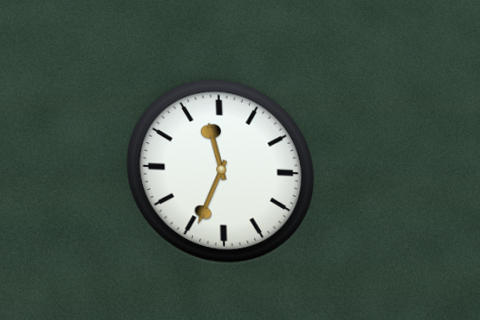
11,34
